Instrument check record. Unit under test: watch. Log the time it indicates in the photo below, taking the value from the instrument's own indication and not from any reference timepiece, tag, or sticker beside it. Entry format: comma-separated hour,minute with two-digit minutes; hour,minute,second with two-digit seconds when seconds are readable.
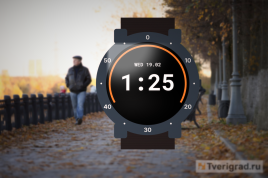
1,25
